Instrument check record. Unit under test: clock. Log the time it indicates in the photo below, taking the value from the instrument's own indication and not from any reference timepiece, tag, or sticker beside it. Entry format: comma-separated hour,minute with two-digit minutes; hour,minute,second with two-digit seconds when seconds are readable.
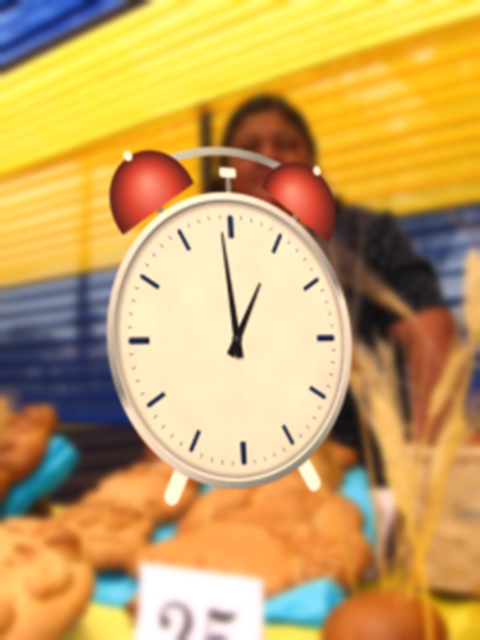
12,59
